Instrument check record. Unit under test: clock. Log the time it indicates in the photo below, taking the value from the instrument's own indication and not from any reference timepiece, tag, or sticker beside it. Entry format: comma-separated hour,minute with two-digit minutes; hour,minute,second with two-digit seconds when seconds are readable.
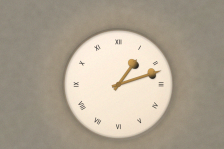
1,12
